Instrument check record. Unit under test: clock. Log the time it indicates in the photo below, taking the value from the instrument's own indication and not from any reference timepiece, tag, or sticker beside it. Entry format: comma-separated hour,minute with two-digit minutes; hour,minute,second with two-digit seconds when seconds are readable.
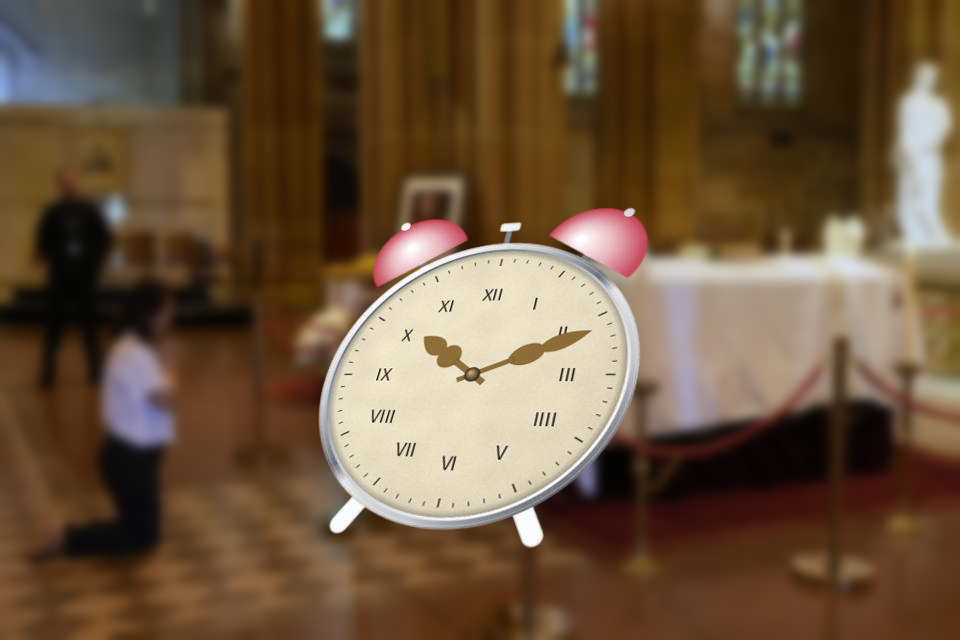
10,11
